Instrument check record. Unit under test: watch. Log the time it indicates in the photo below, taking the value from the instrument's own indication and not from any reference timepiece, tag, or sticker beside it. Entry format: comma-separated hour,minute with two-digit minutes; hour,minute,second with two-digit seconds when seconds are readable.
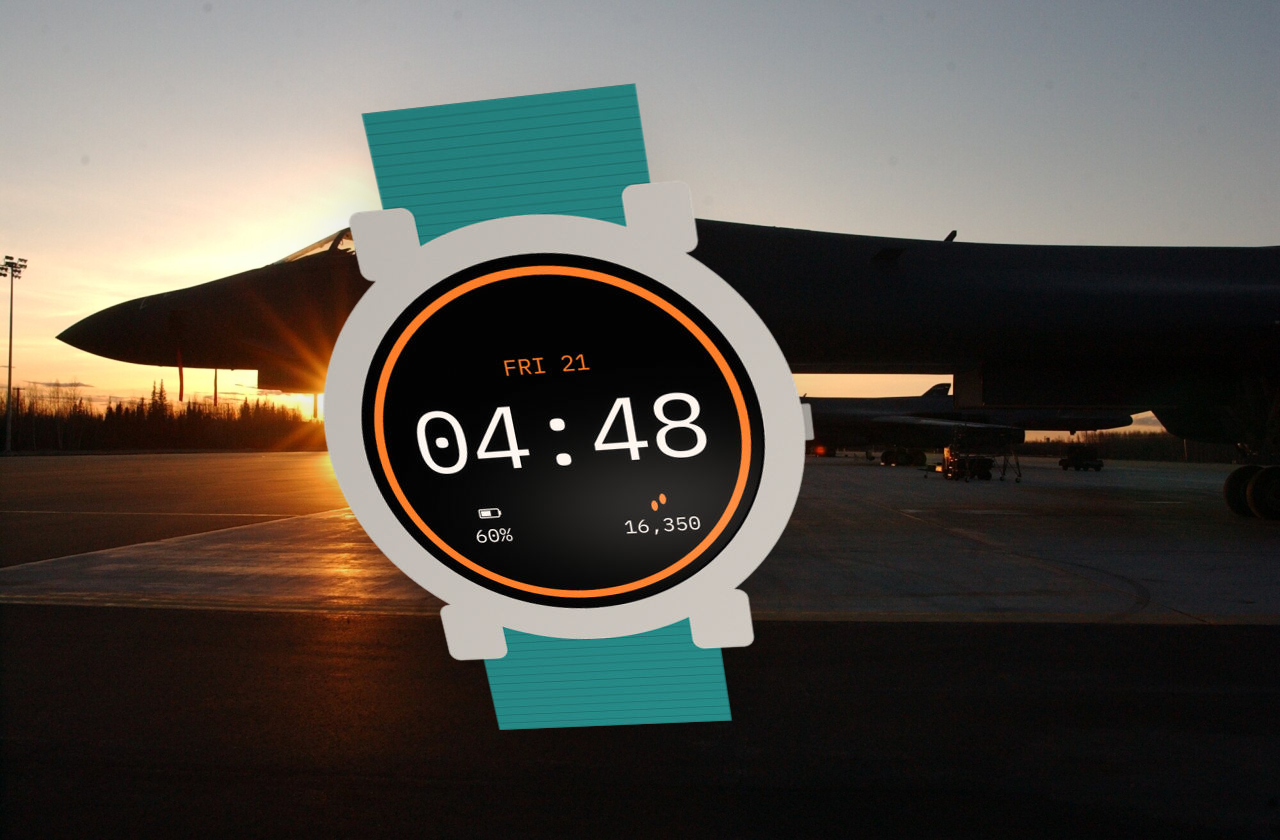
4,48
